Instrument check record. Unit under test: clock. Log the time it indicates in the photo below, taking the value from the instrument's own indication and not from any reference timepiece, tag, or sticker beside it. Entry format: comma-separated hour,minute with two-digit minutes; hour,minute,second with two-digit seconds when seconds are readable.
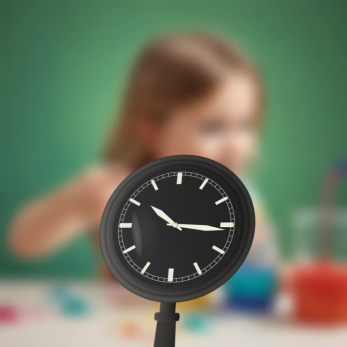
10,16
